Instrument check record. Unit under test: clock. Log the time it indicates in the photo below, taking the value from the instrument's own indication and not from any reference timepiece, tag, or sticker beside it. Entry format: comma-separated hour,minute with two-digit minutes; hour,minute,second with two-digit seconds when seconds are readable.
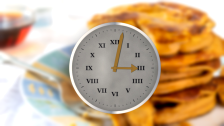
3,02
